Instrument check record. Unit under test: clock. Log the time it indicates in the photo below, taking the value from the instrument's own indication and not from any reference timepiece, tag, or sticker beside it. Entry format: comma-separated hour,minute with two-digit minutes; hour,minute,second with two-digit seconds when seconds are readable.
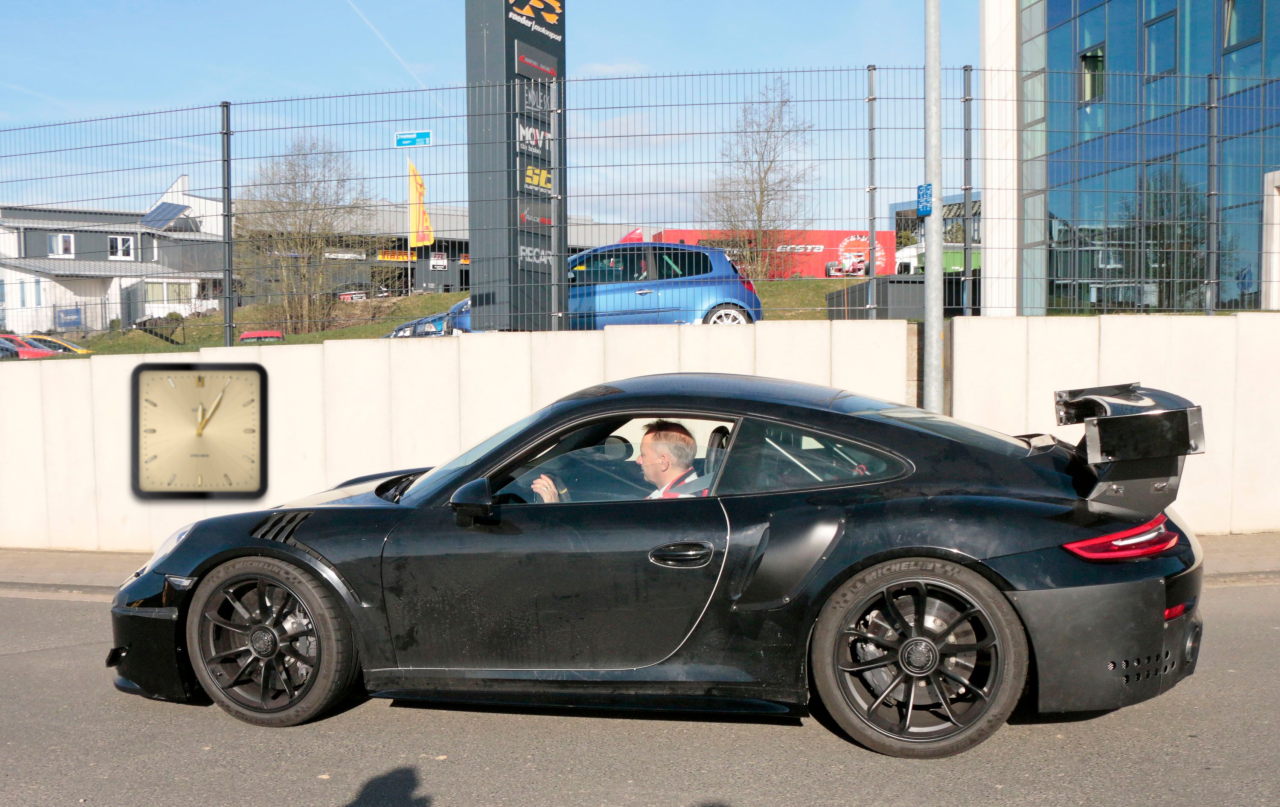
12,05
